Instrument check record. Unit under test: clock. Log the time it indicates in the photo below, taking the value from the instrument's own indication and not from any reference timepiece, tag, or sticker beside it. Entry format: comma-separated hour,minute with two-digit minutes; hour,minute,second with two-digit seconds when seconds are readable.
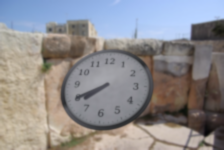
7,40
